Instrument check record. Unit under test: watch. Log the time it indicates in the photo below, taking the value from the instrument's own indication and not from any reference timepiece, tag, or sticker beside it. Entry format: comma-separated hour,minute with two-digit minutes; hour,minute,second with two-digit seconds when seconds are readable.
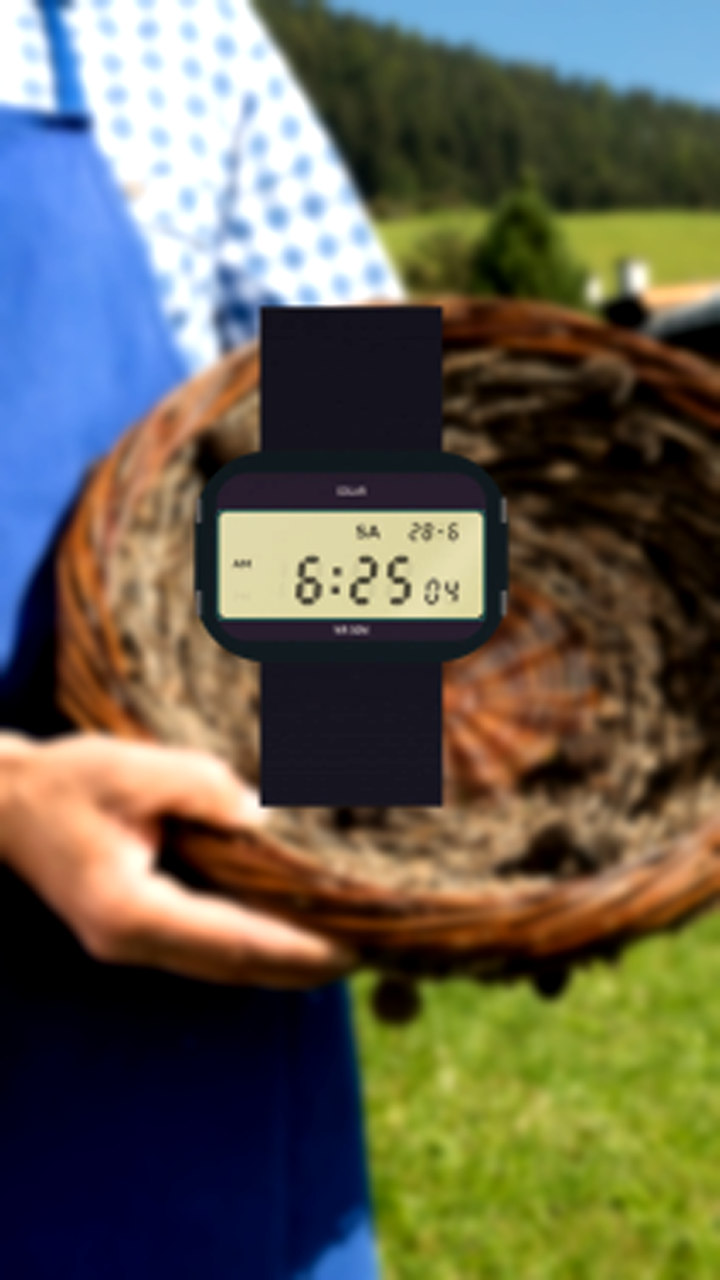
6,25,04
